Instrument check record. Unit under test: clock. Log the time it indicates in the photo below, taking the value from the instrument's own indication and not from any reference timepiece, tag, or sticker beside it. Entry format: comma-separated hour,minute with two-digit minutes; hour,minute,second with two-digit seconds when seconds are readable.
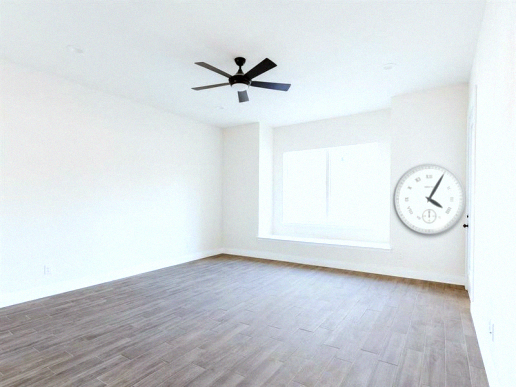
4,05
